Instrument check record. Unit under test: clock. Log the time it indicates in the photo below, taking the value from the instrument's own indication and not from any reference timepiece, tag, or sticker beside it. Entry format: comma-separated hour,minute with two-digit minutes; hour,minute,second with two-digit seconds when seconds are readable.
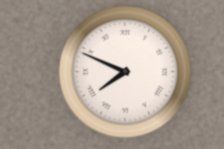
7,49
